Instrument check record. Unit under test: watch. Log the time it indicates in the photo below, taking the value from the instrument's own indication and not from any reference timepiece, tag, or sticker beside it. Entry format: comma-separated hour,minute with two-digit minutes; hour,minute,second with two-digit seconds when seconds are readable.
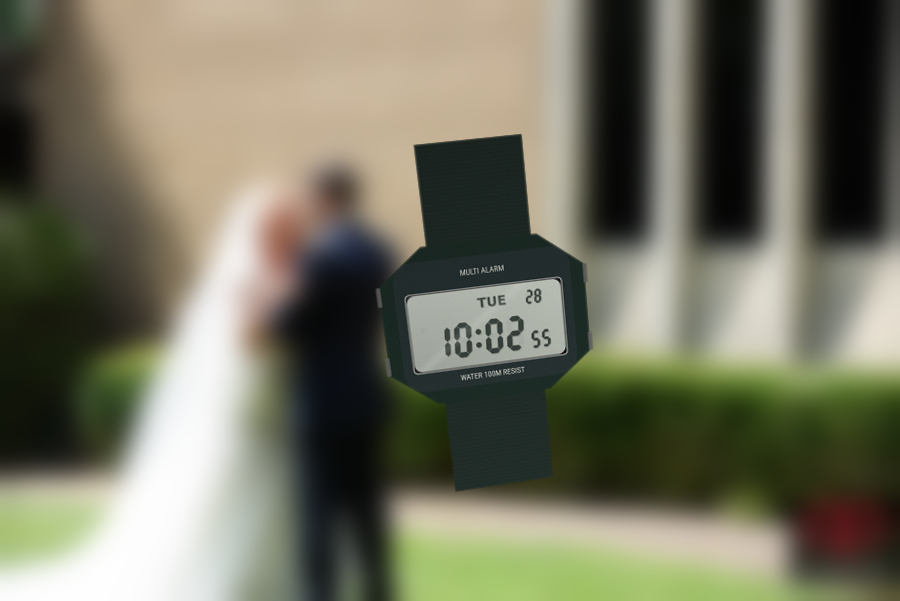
10,02,55
